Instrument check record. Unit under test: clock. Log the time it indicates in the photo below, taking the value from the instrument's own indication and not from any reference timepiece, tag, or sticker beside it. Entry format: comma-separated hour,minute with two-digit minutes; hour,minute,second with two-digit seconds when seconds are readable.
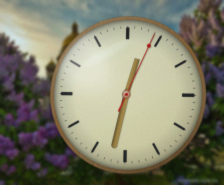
12,32,04
